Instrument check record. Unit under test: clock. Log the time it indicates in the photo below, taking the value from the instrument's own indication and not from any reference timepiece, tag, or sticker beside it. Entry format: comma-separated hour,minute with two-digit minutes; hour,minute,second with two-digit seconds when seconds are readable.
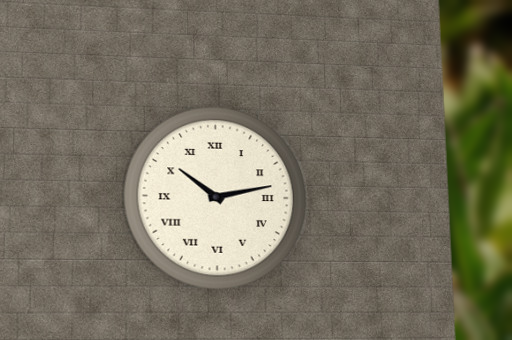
10,13
